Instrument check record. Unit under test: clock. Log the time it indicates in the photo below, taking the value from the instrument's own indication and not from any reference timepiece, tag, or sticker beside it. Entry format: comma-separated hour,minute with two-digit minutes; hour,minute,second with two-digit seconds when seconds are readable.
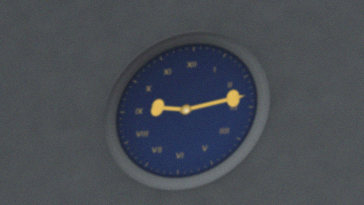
9,13
